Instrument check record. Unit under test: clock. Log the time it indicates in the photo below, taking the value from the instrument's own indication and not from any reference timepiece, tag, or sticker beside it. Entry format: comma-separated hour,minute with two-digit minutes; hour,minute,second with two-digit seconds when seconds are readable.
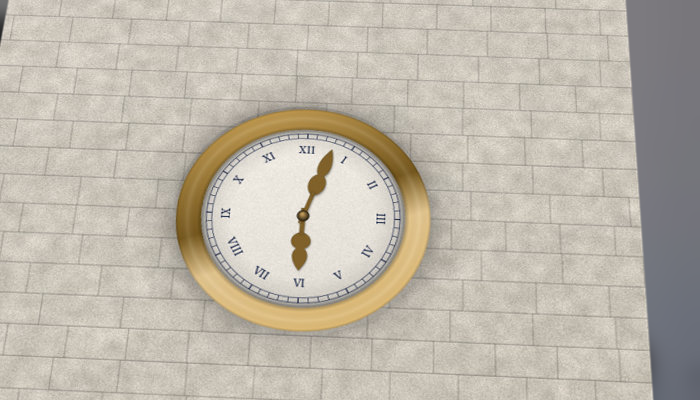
6,03
